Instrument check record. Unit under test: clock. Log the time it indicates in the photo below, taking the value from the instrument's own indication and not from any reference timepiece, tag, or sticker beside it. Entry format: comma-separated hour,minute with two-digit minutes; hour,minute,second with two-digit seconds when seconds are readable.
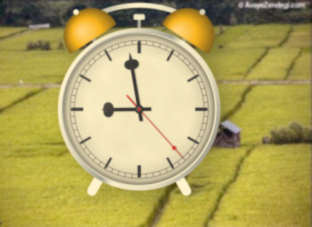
8,58,23
